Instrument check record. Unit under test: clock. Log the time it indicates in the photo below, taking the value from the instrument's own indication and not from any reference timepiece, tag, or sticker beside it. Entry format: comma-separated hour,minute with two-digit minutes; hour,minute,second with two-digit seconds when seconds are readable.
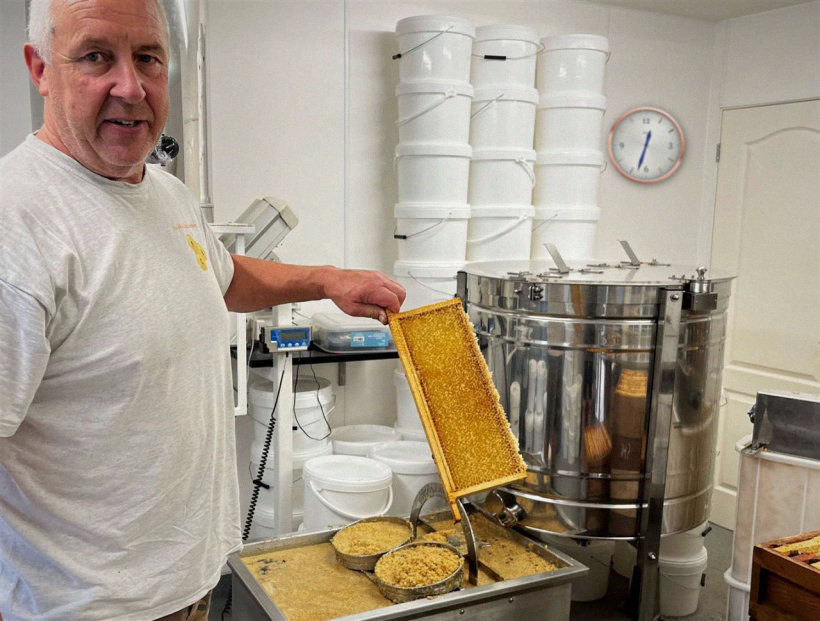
12,33
